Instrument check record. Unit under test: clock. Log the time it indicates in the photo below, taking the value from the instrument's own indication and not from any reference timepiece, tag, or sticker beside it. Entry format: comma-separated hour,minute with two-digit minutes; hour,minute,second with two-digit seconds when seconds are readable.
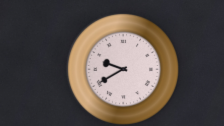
9,40
